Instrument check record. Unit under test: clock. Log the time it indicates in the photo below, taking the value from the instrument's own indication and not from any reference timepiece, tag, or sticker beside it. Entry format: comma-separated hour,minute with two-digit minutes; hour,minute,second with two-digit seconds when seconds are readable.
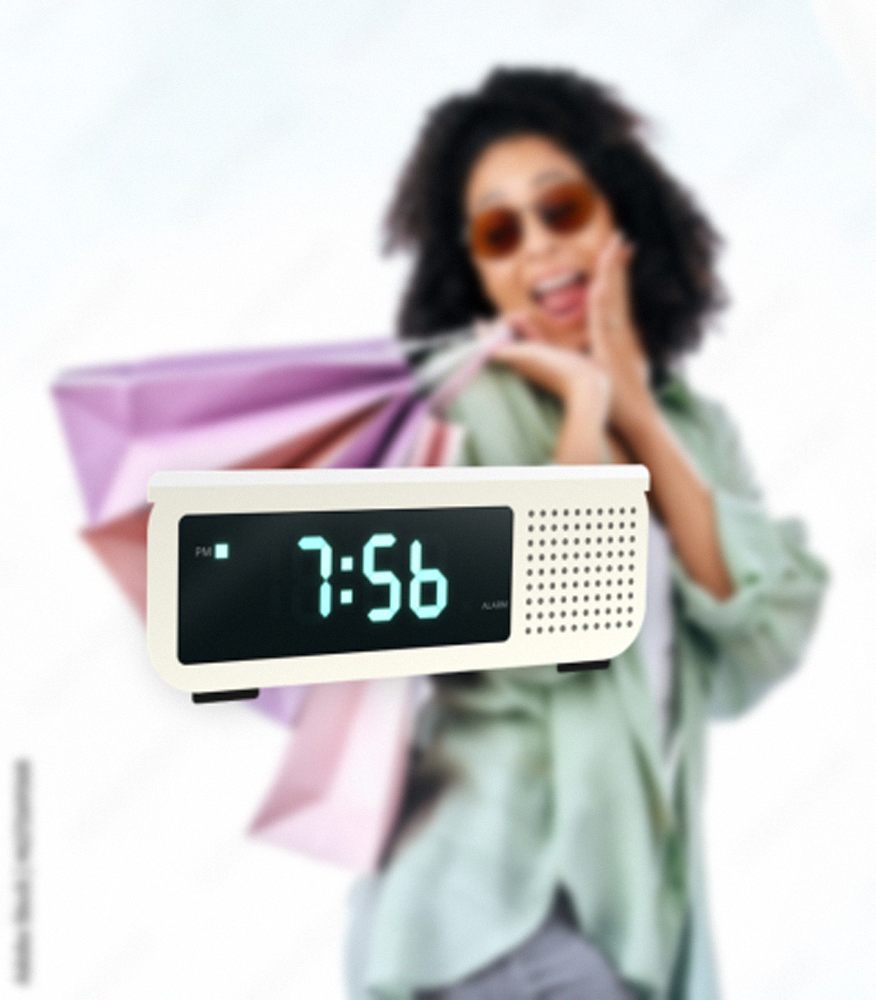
7,56
